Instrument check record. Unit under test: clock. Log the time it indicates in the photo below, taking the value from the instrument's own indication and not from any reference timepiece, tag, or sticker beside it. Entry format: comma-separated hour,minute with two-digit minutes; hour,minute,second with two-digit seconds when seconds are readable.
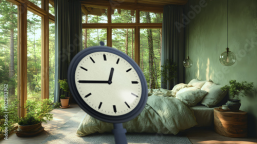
12,45
